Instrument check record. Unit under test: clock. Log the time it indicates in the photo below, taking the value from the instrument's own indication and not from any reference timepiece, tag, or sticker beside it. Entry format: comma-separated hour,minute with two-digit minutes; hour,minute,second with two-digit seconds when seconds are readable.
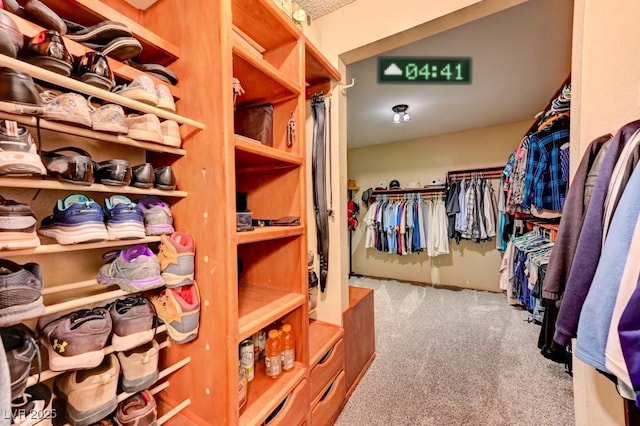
4,41
